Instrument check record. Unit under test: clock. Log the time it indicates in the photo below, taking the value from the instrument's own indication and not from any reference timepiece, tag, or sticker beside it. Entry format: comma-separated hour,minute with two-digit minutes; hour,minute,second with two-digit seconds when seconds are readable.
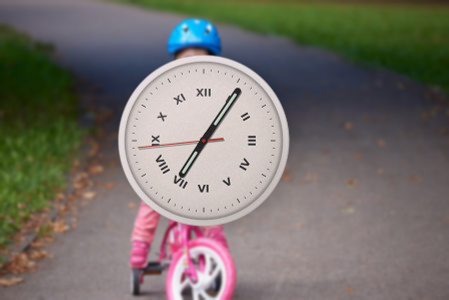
7,05,44
